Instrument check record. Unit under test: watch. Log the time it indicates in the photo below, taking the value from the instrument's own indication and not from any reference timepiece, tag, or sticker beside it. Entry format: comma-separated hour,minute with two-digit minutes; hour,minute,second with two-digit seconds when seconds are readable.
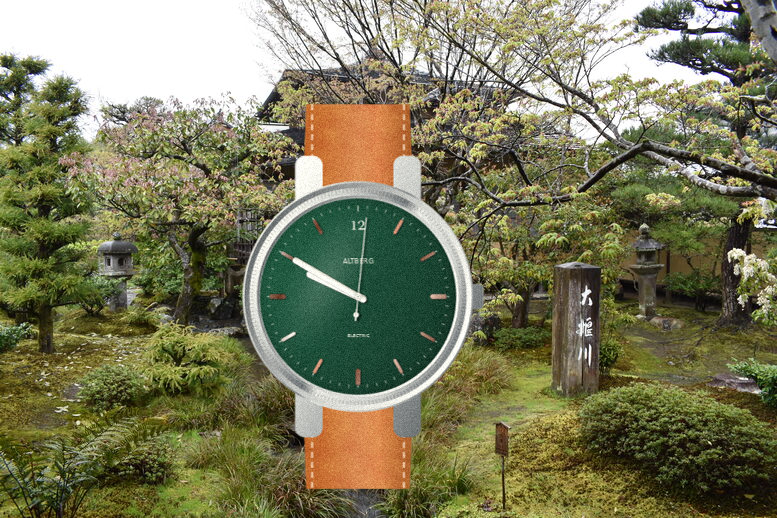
9,50,01
